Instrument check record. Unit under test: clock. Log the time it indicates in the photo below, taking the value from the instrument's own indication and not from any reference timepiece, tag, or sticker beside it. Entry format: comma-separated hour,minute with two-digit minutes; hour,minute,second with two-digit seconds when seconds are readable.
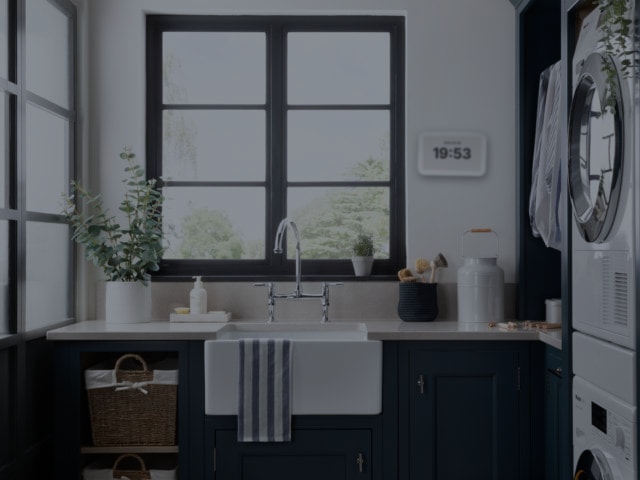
19,53
